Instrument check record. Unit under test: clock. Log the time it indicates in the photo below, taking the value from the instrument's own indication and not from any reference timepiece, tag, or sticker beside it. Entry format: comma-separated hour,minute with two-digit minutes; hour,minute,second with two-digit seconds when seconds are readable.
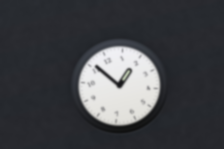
1,56
